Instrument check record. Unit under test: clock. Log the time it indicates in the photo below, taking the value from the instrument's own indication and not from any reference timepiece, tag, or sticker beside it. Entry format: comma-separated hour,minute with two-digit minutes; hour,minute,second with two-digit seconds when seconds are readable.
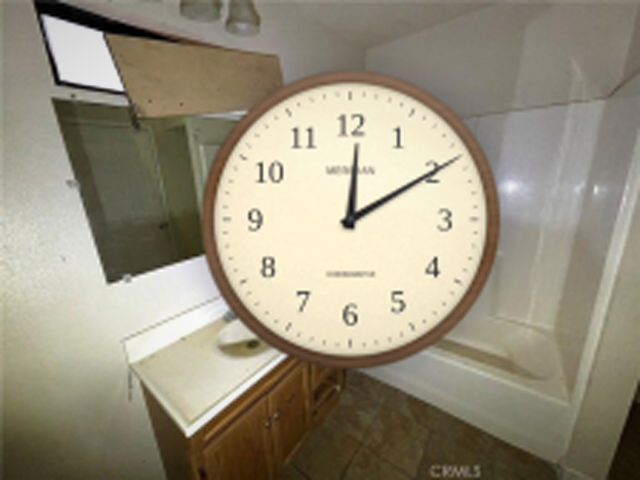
12,10
